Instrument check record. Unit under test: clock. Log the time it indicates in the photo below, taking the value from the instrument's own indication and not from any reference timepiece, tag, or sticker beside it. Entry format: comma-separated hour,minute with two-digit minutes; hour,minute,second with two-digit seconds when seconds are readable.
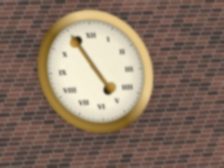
4,55
